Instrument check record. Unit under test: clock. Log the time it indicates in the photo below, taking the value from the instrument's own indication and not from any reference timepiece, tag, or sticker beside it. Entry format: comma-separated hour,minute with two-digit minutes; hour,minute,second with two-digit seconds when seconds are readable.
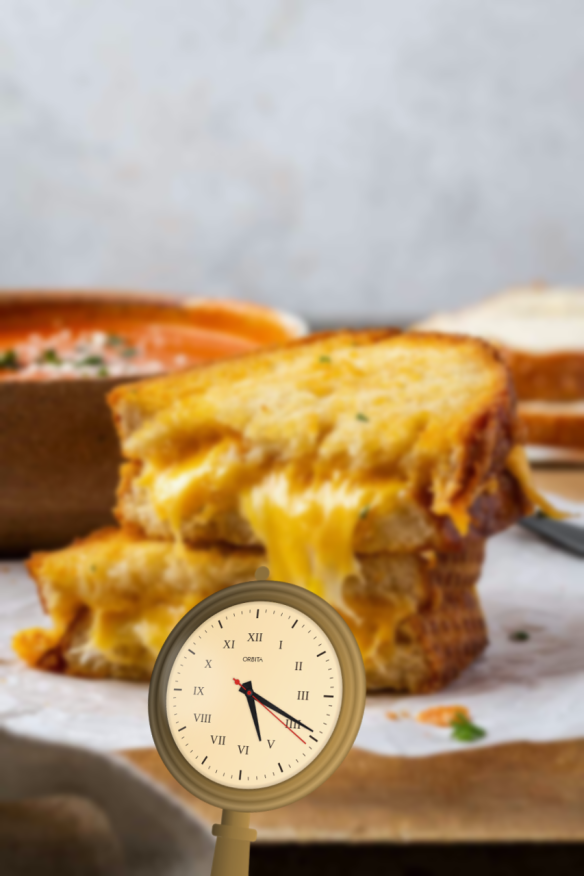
5,19,21
